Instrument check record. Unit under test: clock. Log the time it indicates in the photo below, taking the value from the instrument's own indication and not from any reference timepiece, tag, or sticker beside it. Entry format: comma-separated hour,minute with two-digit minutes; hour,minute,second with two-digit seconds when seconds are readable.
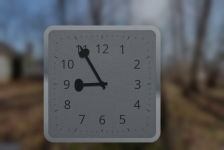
8,55
